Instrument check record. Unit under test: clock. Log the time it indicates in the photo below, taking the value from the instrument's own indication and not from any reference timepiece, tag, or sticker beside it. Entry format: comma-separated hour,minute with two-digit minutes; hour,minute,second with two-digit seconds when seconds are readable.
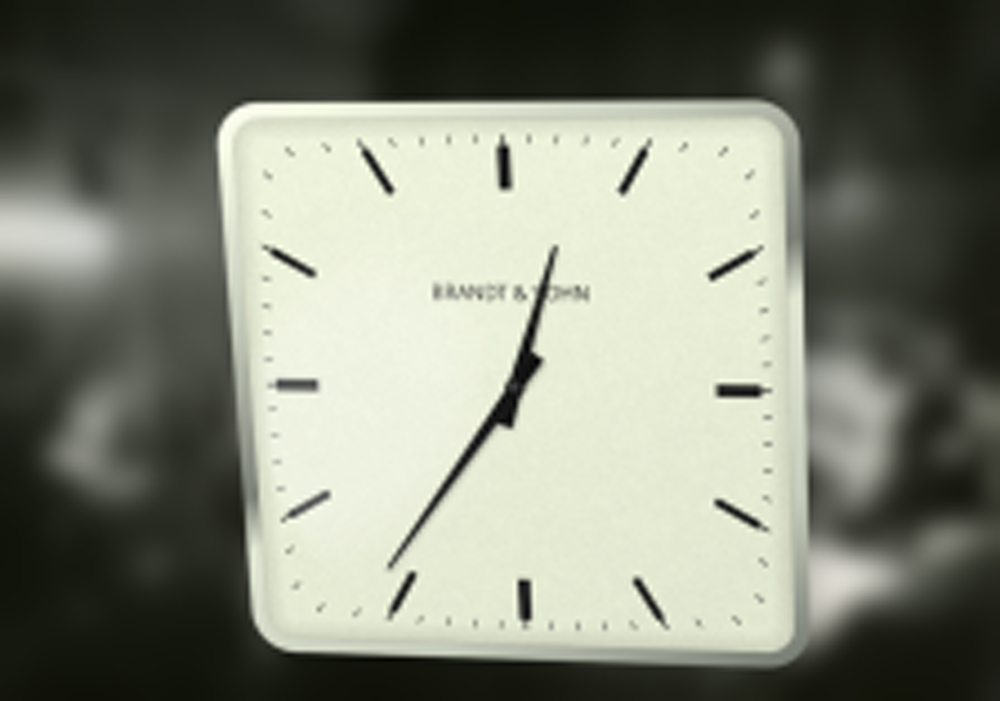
12,36
